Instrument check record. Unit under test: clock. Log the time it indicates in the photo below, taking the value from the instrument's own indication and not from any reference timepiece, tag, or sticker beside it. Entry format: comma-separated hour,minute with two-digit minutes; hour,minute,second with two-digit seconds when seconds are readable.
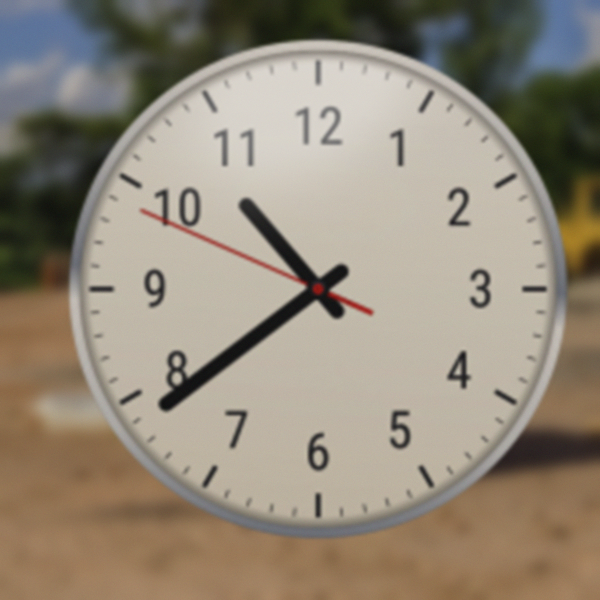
10,38,49
